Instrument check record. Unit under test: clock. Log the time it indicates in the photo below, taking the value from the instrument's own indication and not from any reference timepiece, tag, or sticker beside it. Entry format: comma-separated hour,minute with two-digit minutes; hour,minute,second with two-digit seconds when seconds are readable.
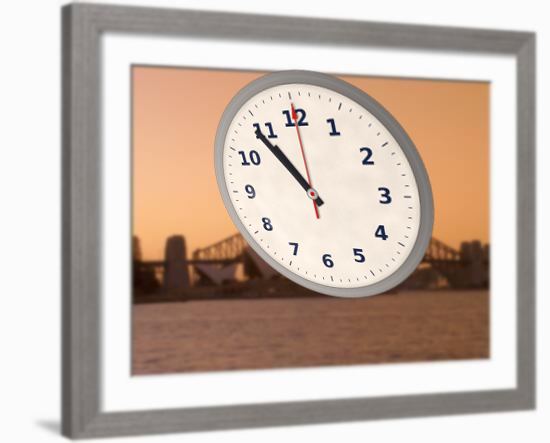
10,54,00
